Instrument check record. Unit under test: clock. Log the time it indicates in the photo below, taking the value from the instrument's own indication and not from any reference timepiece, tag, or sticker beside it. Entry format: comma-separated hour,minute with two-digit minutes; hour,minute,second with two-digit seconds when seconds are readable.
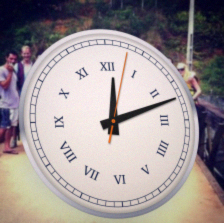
12,12,03
